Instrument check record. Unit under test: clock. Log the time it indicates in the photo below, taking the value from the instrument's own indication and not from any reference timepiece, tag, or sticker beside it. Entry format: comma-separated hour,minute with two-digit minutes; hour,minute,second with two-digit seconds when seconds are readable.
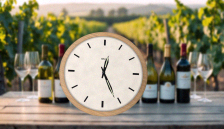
12,26
